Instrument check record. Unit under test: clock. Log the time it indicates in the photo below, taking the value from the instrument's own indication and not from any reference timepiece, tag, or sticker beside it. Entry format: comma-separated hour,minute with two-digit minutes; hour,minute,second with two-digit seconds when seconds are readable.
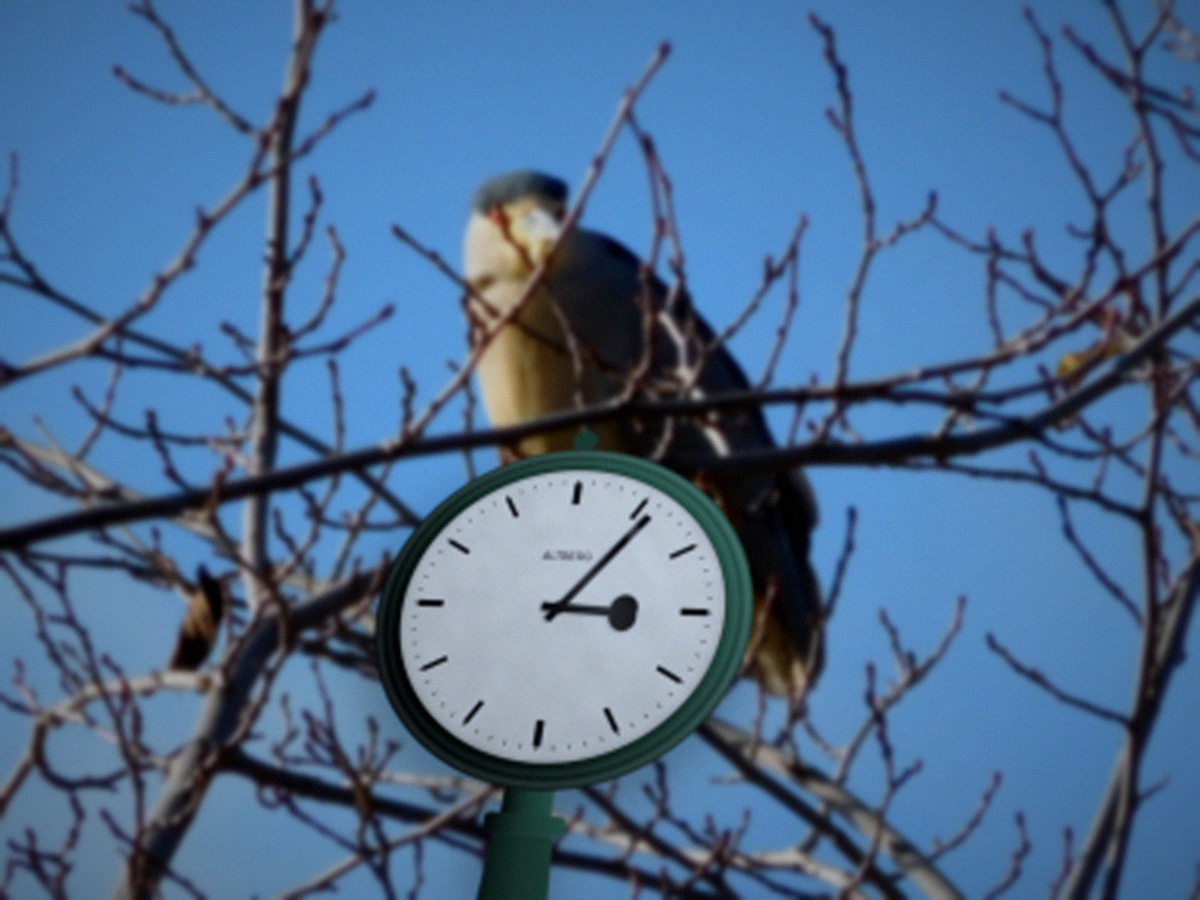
3,06
